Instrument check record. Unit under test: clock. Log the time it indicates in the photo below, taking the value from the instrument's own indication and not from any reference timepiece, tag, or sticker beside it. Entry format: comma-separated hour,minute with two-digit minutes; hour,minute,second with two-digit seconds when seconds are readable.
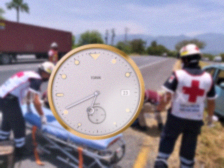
6,41
